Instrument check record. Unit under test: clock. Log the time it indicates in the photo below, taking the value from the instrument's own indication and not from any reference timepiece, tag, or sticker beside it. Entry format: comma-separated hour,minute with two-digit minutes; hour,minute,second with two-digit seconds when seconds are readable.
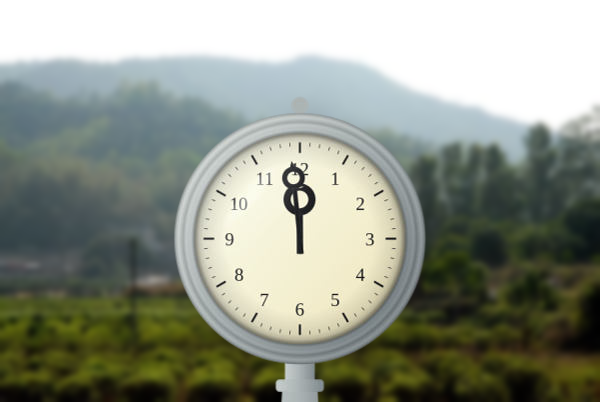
11,59
